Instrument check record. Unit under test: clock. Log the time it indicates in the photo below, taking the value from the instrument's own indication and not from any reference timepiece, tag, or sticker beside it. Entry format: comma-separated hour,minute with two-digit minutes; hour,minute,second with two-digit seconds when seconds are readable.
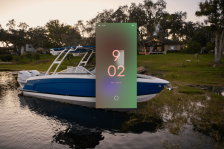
9,02
